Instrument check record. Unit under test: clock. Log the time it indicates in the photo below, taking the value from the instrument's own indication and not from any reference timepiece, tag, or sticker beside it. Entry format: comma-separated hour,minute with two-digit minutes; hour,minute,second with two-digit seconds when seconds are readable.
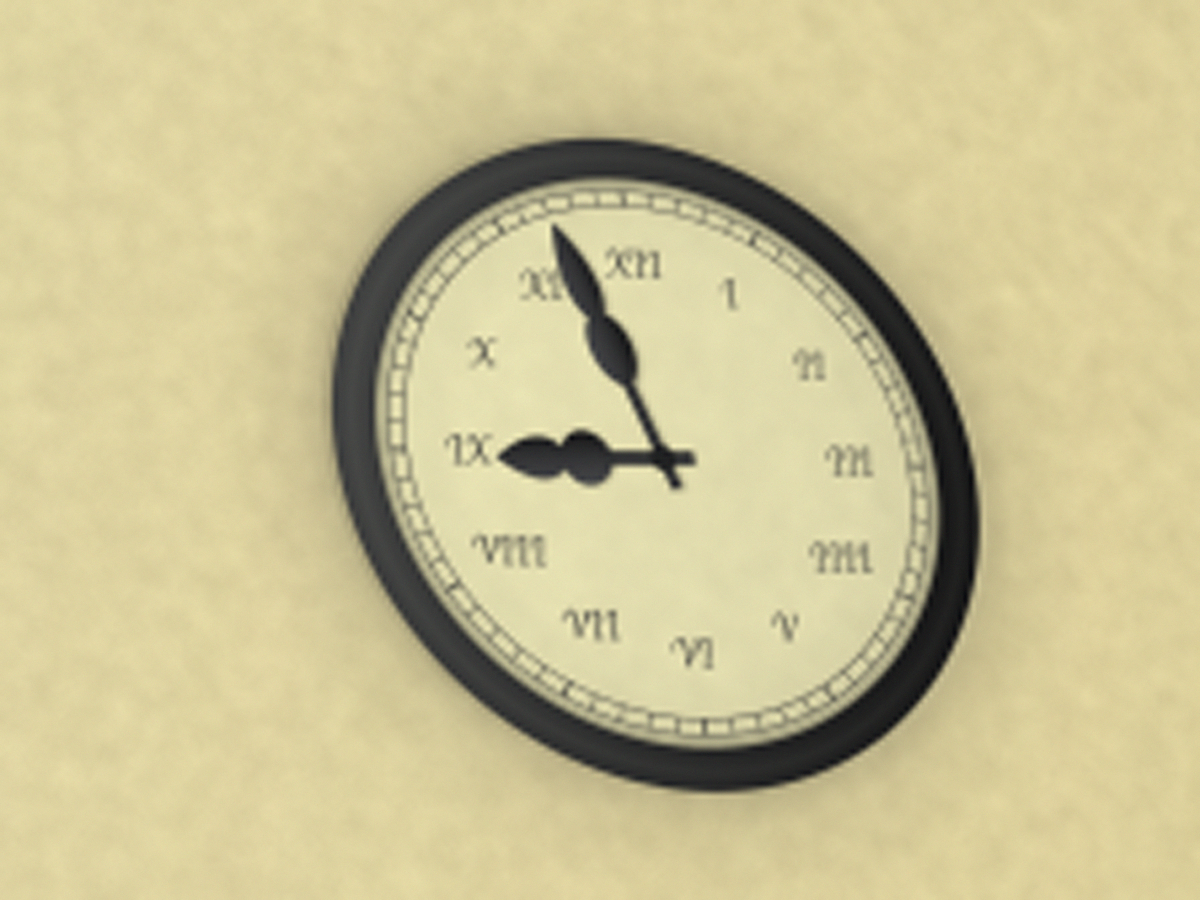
8,57
